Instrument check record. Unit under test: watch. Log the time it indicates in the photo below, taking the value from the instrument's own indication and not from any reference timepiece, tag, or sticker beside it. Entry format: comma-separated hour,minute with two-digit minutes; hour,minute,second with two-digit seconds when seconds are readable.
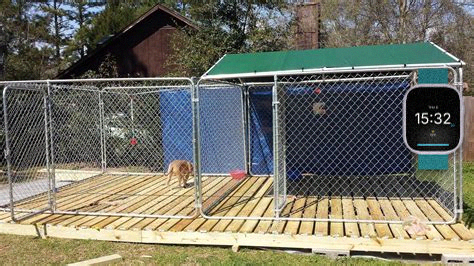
15,32
